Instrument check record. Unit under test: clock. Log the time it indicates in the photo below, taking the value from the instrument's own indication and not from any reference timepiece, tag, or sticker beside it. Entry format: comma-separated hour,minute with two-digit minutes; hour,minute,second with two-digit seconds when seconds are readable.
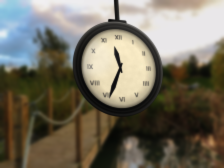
11,34
